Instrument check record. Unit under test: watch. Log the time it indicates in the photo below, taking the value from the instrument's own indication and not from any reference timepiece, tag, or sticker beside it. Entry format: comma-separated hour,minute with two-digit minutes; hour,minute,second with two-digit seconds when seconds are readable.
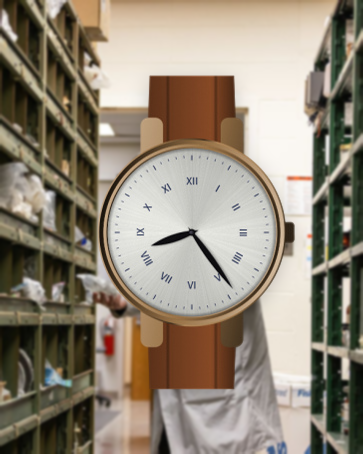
8,24
